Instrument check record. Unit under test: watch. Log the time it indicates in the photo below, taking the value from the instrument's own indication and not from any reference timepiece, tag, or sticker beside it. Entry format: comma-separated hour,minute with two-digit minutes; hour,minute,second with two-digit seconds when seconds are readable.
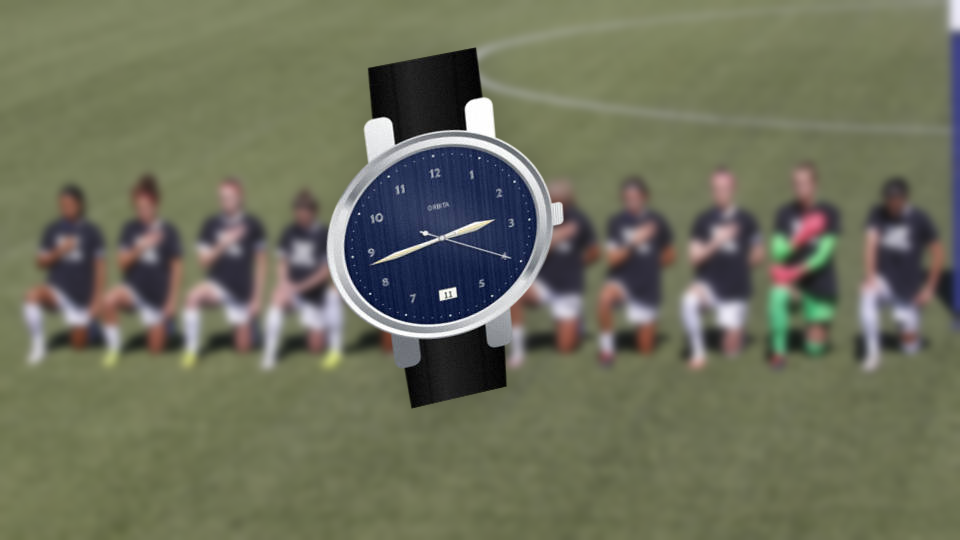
2,43,20
